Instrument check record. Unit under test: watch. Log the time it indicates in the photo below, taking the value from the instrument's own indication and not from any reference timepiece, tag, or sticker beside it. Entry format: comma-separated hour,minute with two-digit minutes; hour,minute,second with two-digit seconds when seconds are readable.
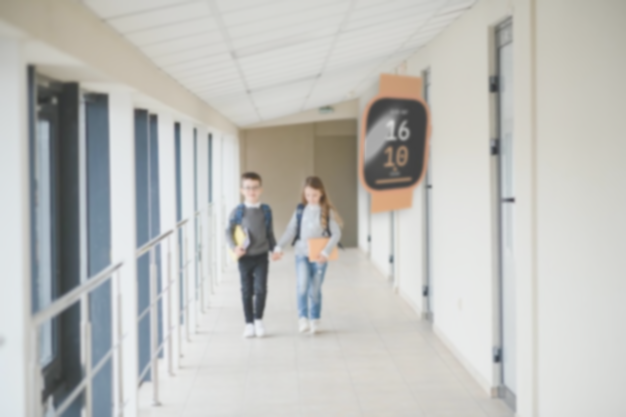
16,10
